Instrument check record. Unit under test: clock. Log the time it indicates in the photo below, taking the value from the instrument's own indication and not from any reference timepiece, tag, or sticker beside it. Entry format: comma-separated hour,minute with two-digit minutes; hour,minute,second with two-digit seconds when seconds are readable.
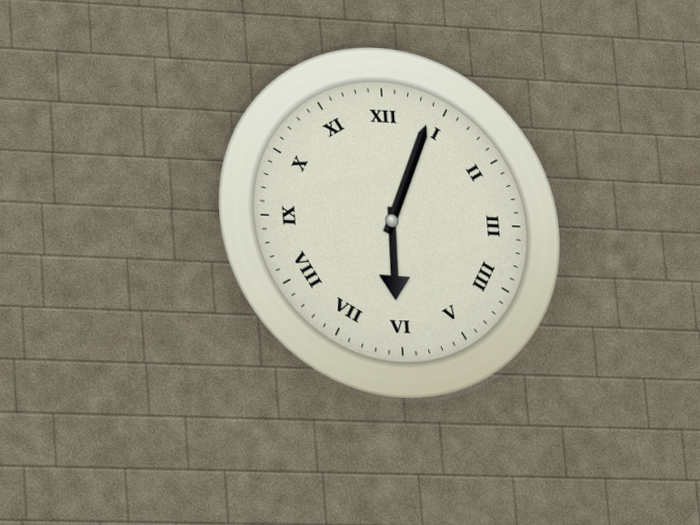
6,04
